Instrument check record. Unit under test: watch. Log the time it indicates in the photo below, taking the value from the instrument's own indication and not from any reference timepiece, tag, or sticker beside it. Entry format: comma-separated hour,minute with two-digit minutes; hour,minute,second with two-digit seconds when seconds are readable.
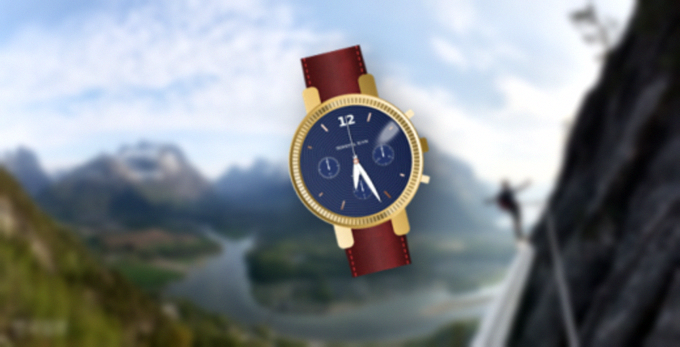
6,27
